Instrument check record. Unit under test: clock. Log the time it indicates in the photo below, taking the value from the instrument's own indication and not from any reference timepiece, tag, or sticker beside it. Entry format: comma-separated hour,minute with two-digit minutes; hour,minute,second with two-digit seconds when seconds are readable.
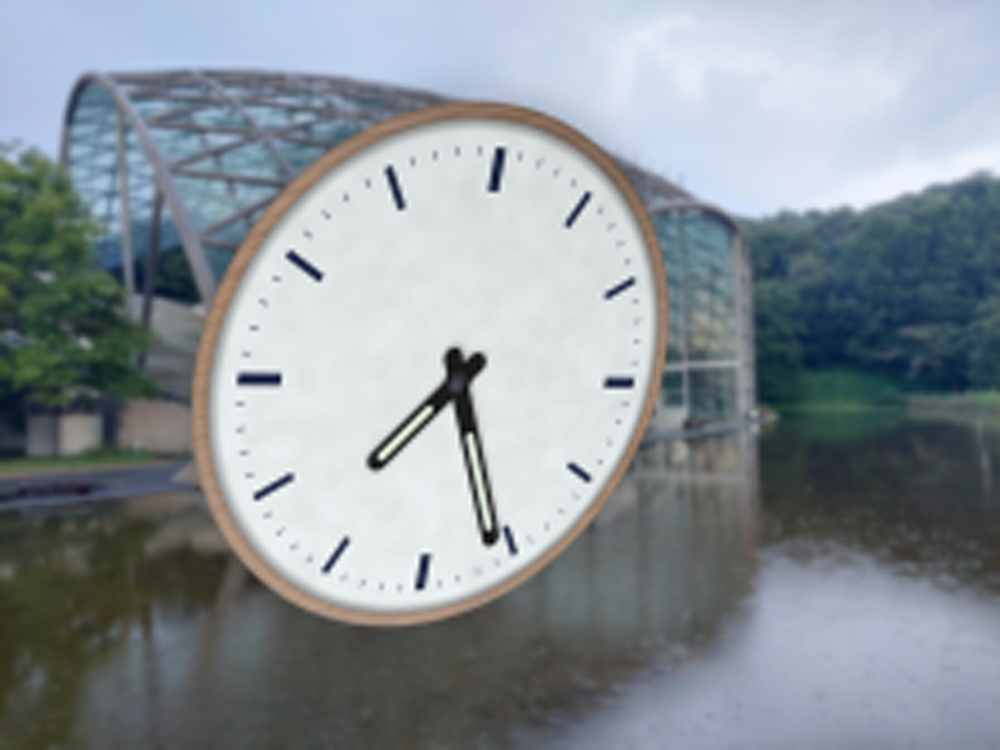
7,26
